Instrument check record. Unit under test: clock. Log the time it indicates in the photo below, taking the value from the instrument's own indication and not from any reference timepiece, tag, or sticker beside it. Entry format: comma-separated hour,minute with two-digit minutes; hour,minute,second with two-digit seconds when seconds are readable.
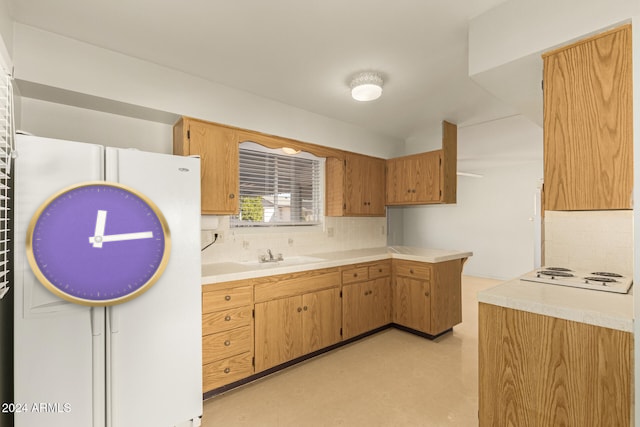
12,14
